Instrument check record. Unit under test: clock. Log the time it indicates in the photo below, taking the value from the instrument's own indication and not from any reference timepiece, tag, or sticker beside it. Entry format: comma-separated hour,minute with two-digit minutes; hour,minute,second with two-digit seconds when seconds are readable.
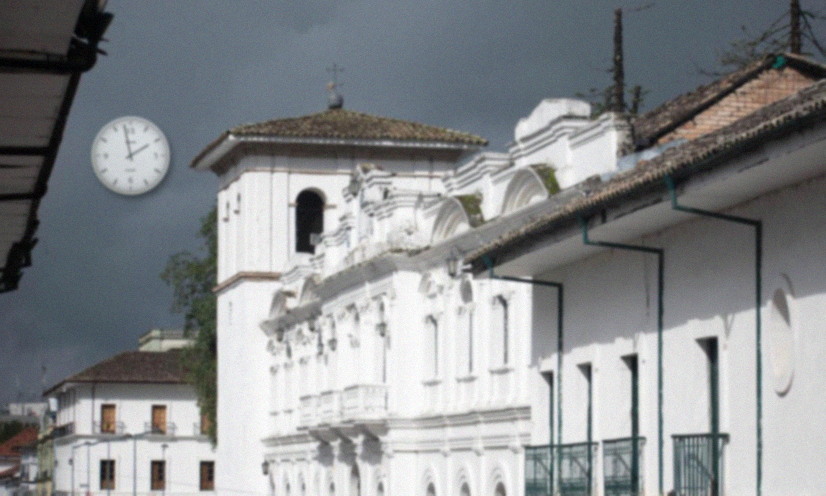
1,58
